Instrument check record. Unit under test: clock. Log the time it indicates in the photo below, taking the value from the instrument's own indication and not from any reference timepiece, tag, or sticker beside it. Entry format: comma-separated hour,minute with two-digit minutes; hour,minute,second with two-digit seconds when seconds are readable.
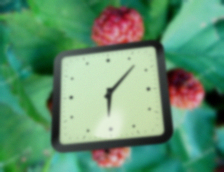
6,07
